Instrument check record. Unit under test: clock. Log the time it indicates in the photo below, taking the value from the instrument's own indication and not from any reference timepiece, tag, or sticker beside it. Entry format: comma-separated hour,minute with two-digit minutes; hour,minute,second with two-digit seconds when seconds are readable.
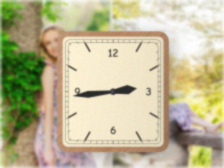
2,44
